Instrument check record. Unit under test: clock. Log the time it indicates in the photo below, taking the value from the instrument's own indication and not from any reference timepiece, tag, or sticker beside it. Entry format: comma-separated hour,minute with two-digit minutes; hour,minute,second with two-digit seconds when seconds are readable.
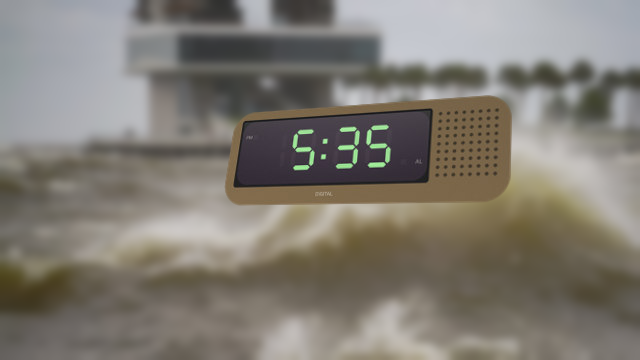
5,35
